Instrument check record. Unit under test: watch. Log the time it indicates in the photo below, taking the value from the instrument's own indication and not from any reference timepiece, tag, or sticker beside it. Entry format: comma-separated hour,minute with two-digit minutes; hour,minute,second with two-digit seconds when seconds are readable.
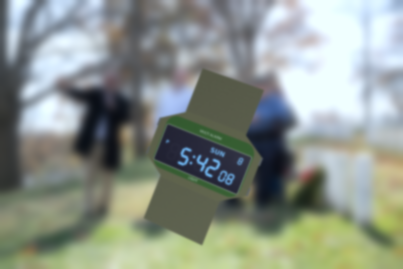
5,42,08
